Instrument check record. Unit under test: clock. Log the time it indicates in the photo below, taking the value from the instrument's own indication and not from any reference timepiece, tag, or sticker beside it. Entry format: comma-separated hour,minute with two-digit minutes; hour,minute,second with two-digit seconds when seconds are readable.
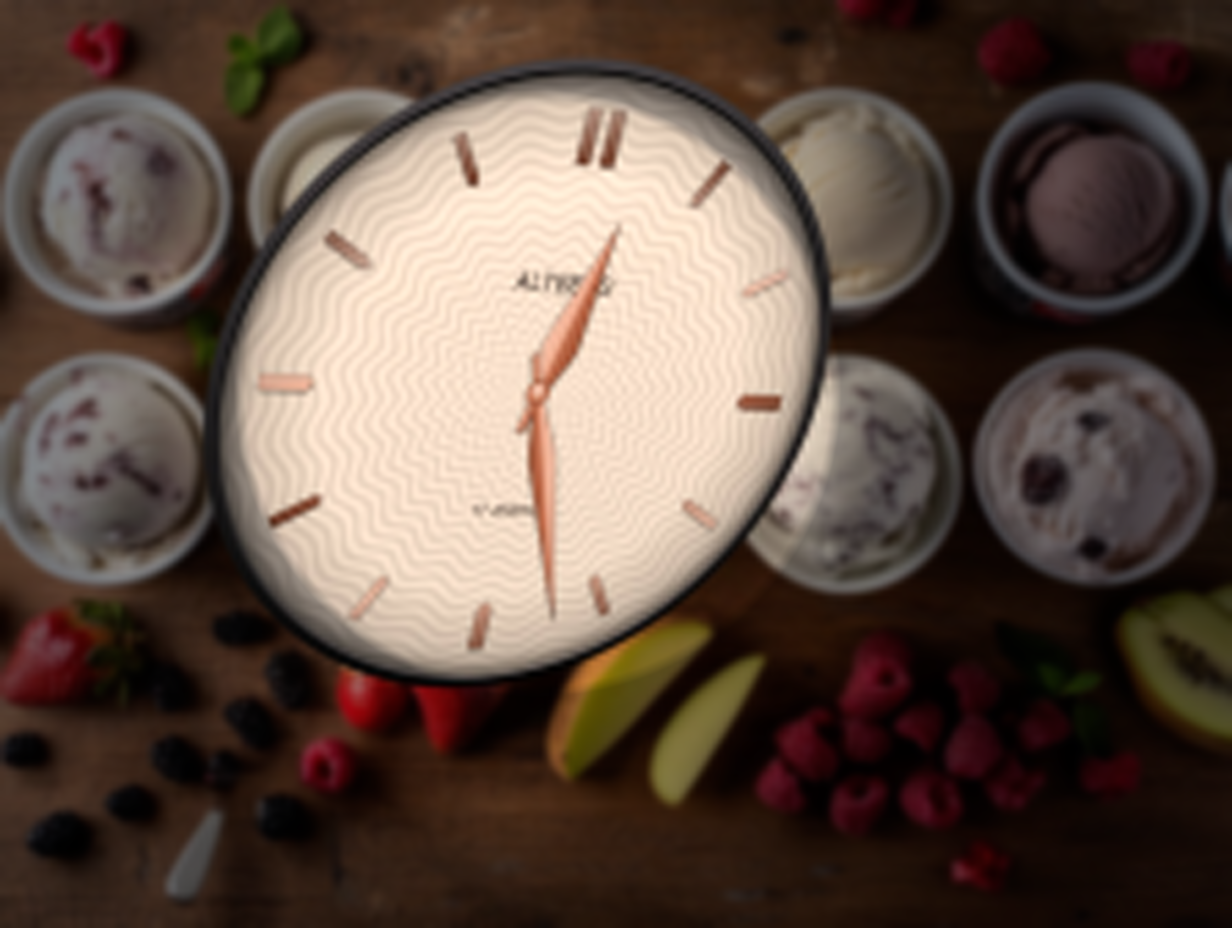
12,27
